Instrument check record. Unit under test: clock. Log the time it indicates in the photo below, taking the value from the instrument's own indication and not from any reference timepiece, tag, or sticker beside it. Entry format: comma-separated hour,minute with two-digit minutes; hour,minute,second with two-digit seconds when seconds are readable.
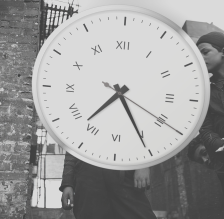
7,25,20
